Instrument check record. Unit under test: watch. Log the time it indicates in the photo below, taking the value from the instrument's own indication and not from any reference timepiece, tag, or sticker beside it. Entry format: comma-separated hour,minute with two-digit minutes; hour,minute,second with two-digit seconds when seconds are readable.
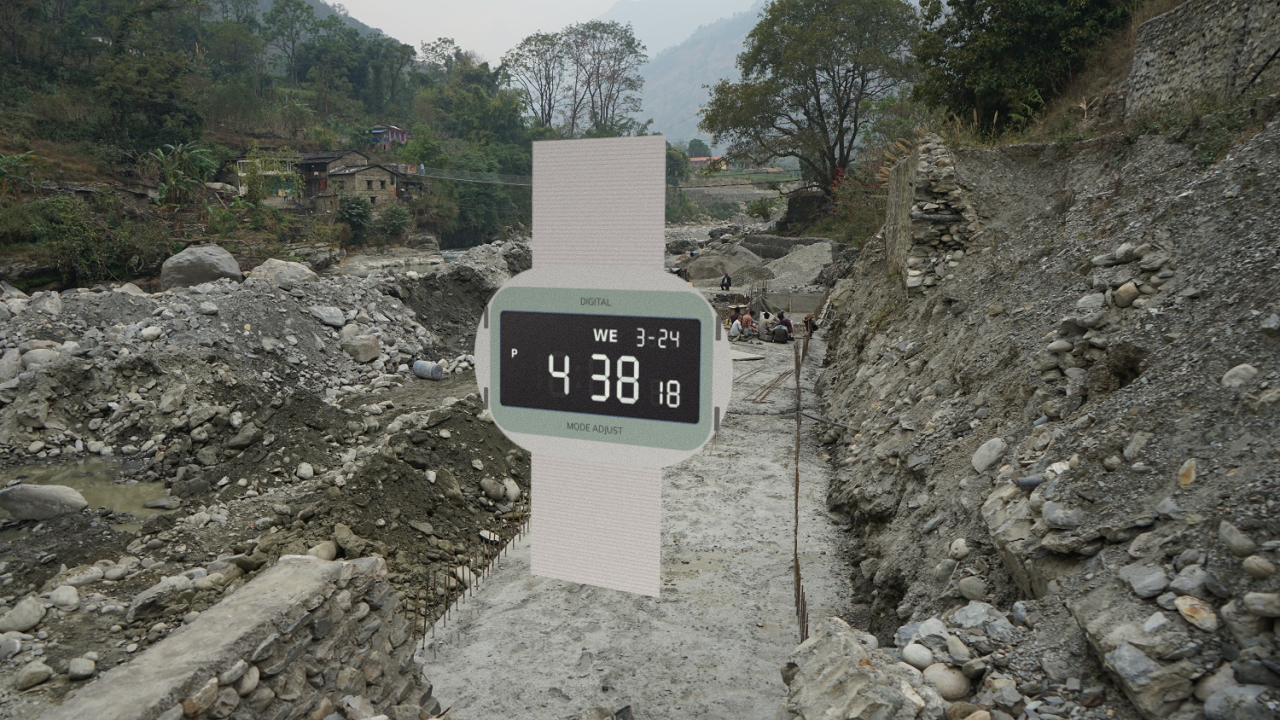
4,38,18
